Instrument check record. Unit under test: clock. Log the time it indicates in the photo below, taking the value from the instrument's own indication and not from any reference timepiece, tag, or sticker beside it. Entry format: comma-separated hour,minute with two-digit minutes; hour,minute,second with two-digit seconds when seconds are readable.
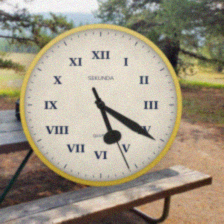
5,20,26
